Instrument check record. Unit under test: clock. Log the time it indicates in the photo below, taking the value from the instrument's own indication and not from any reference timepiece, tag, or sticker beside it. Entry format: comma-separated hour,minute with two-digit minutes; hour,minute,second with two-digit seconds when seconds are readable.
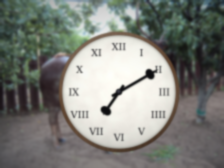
7,10
